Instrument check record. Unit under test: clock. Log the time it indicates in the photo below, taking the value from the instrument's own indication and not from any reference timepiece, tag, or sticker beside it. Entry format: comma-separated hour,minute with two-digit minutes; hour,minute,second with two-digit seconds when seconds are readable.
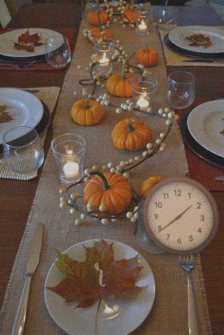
1,39
